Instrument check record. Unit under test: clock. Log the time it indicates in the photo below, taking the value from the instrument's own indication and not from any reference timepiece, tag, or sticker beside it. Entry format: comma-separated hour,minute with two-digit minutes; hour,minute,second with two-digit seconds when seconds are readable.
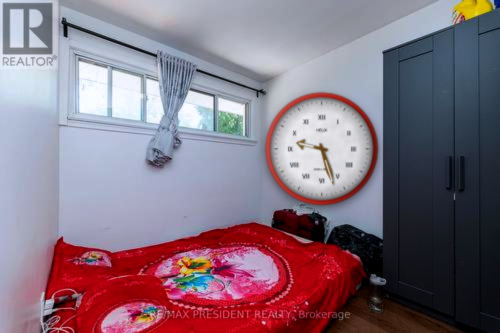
9,27
